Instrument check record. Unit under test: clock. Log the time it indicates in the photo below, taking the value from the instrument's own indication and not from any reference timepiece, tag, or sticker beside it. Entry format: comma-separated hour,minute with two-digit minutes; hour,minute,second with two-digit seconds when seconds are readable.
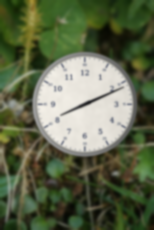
8,11
